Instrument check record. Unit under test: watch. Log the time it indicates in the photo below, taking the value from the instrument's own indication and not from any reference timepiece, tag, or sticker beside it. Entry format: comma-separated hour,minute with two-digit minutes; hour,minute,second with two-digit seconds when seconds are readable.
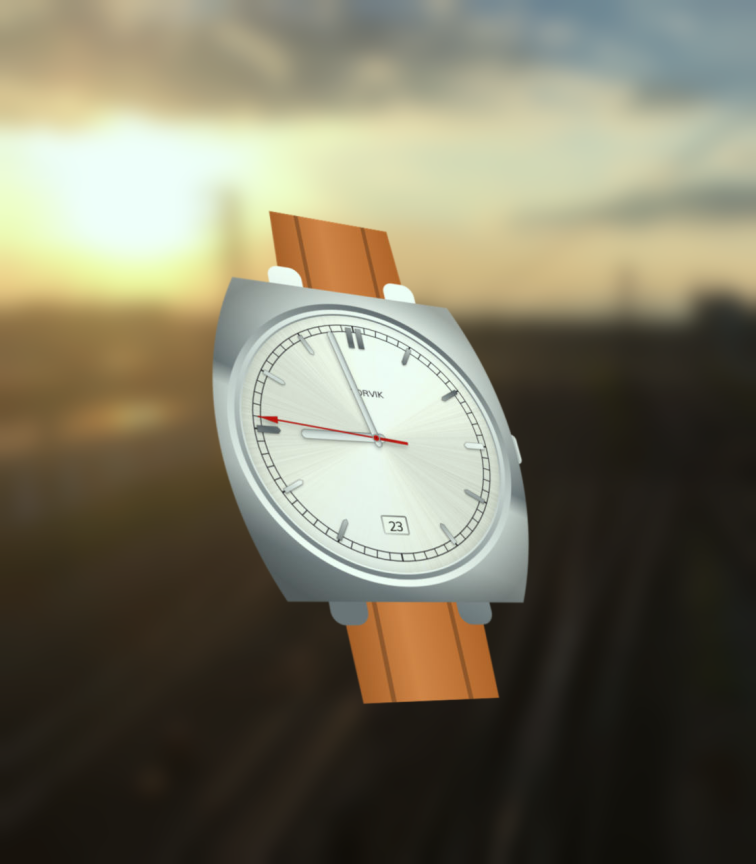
8,57,46
